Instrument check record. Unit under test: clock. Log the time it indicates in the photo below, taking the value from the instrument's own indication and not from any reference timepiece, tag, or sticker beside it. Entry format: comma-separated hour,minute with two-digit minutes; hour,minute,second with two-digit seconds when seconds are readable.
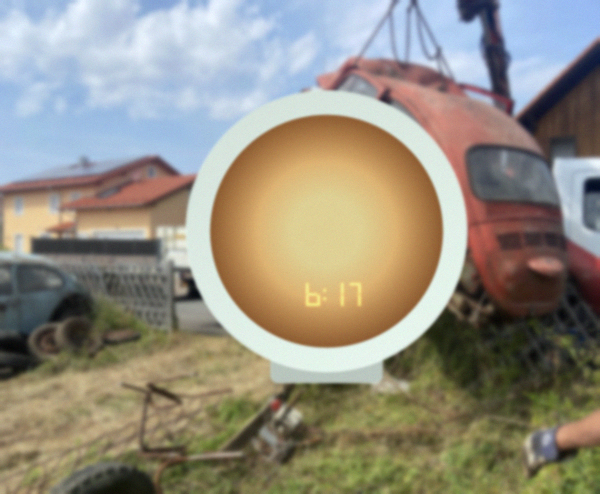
6,17
